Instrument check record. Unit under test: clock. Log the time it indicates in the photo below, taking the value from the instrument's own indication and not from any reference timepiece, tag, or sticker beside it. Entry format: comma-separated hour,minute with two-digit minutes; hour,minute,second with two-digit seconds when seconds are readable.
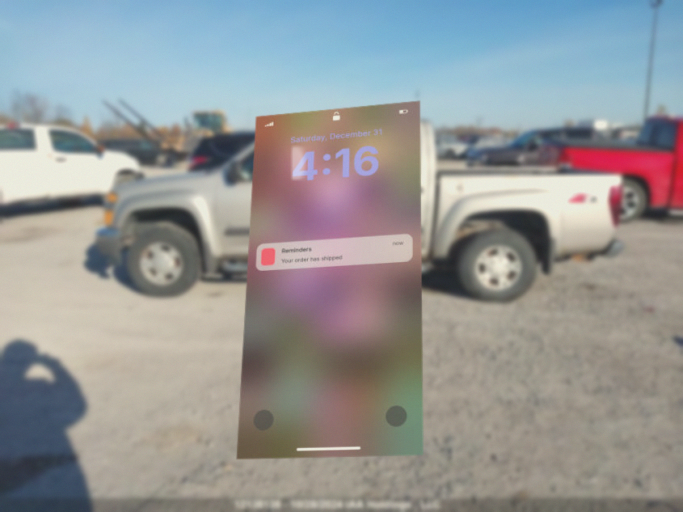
4,16
